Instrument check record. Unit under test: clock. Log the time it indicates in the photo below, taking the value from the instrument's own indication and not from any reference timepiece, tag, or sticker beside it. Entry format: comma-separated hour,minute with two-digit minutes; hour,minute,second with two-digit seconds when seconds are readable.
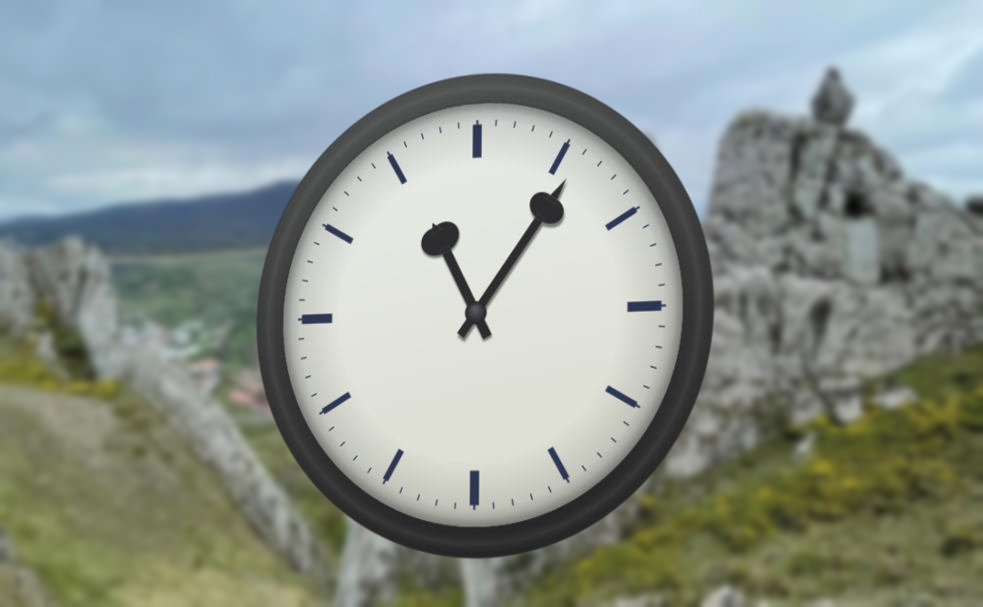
11,06
